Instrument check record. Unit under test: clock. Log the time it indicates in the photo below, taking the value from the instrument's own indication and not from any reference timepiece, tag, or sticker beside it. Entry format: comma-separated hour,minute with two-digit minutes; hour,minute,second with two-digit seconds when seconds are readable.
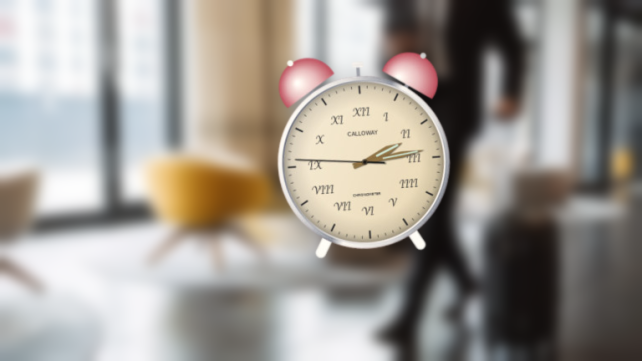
2,13,46
